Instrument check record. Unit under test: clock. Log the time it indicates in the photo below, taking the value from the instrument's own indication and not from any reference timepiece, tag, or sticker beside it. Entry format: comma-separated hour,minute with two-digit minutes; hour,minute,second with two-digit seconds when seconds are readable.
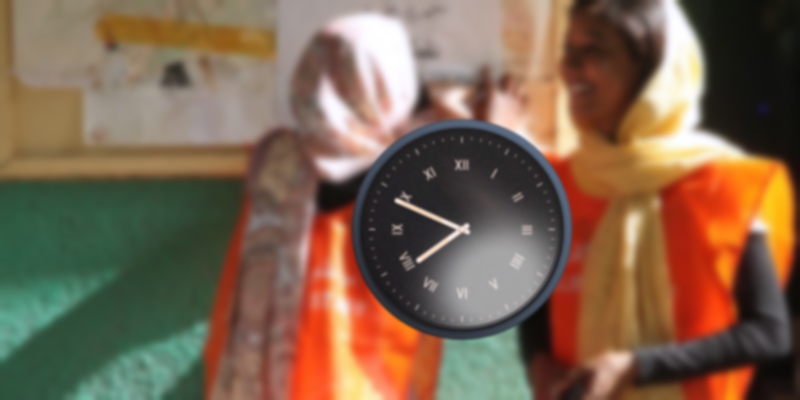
7,49
